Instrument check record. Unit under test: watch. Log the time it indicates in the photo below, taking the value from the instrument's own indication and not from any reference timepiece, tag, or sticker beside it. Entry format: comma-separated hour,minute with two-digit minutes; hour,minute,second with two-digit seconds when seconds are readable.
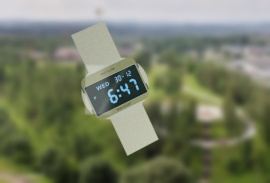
6,47
